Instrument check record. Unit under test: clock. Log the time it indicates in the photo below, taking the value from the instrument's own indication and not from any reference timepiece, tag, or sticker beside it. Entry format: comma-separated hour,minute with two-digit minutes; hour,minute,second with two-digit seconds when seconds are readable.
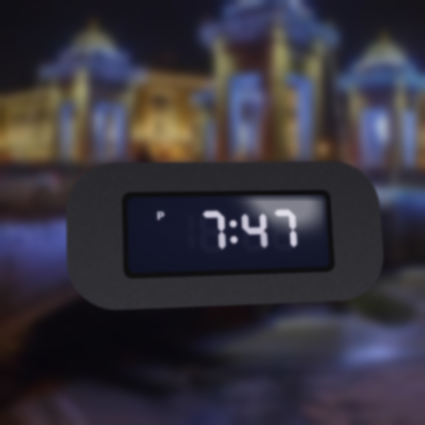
7,47
